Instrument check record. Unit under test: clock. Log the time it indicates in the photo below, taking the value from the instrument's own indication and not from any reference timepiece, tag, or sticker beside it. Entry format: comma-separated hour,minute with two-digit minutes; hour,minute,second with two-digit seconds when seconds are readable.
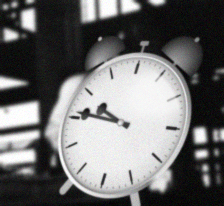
9,46
